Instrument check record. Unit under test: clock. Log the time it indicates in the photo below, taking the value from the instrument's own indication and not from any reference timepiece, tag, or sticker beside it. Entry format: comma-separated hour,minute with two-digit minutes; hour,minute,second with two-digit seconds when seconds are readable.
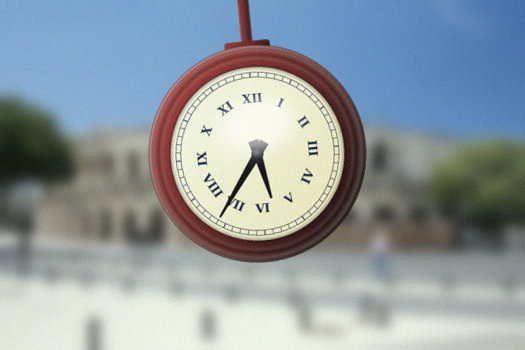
5,36
